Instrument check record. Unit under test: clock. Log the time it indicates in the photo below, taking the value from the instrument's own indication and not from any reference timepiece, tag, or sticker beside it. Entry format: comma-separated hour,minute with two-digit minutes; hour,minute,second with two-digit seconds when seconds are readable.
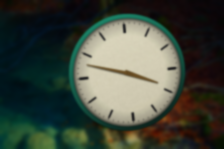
3,48
